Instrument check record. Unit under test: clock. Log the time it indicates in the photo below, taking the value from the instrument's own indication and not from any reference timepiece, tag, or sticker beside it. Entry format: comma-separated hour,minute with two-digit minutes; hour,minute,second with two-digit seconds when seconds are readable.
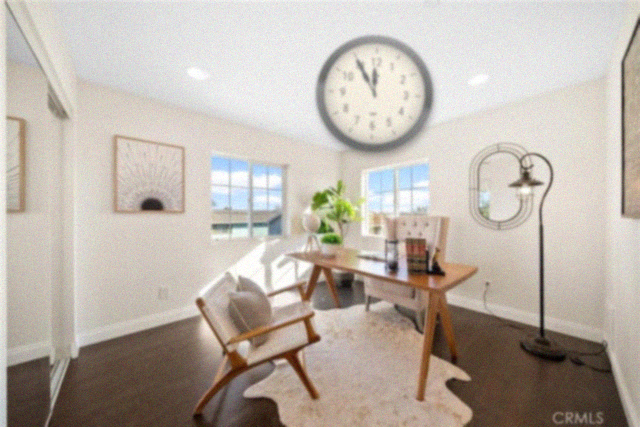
11,55
